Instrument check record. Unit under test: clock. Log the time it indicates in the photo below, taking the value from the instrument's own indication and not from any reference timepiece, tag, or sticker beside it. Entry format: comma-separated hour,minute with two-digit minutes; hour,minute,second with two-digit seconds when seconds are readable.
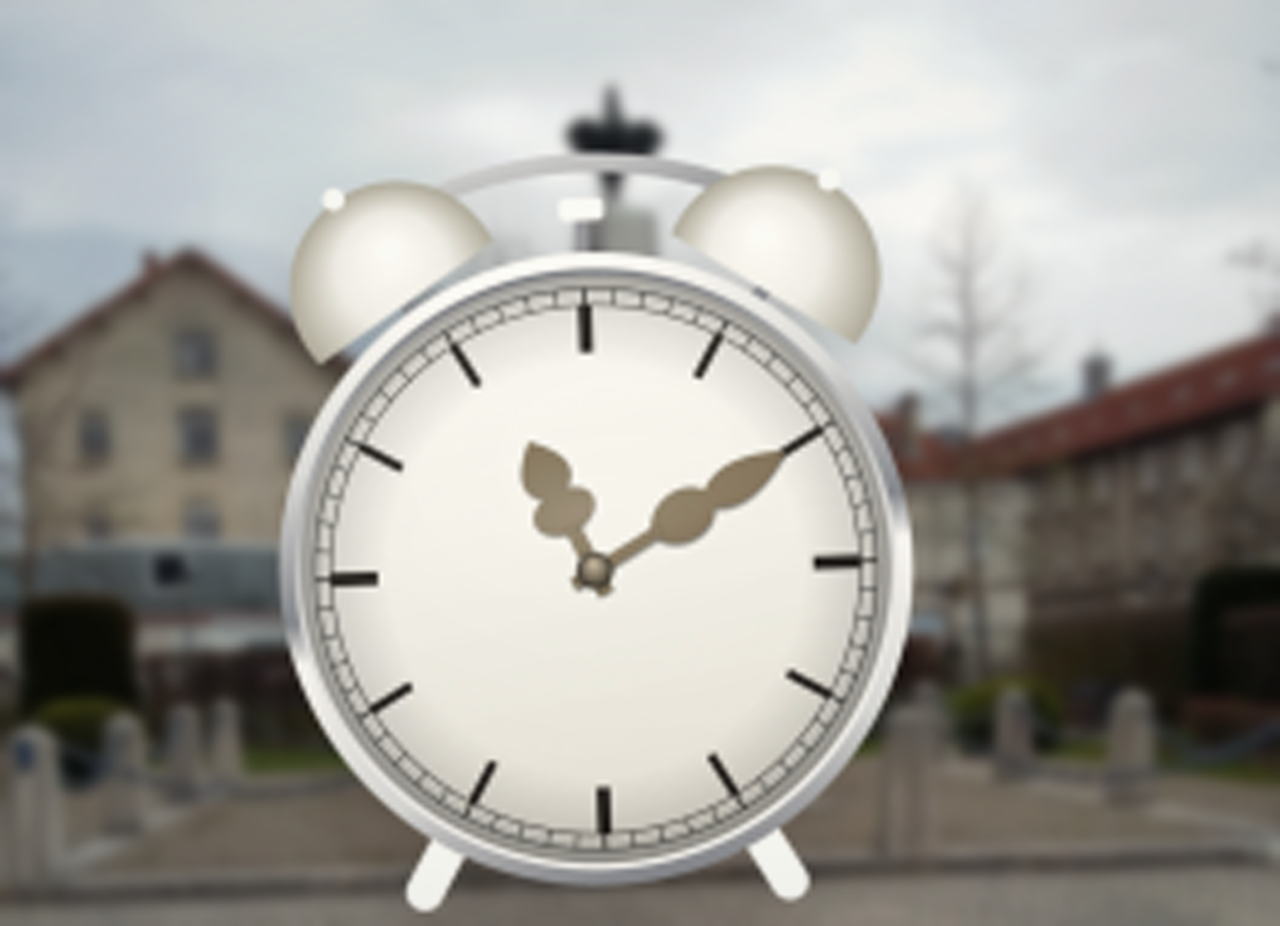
11,10
